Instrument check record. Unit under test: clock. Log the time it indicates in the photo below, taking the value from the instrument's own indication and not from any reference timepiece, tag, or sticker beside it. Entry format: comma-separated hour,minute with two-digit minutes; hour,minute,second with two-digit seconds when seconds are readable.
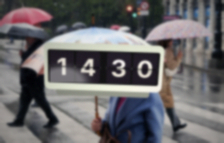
14,30
